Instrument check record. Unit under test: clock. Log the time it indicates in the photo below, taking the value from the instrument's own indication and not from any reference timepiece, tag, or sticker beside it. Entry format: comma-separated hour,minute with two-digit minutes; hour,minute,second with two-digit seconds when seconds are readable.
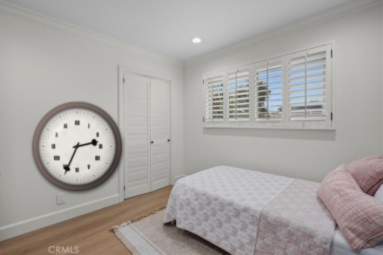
2,34
